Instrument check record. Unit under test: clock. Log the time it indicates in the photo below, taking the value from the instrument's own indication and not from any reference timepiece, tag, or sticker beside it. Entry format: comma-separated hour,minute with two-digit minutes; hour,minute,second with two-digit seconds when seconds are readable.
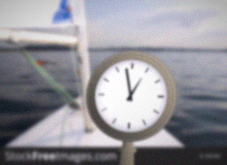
12,58
